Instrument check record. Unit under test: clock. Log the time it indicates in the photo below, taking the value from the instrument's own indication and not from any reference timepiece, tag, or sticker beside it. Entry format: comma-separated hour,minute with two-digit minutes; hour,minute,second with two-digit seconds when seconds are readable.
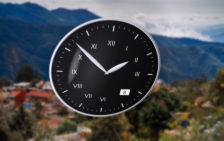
1,52
